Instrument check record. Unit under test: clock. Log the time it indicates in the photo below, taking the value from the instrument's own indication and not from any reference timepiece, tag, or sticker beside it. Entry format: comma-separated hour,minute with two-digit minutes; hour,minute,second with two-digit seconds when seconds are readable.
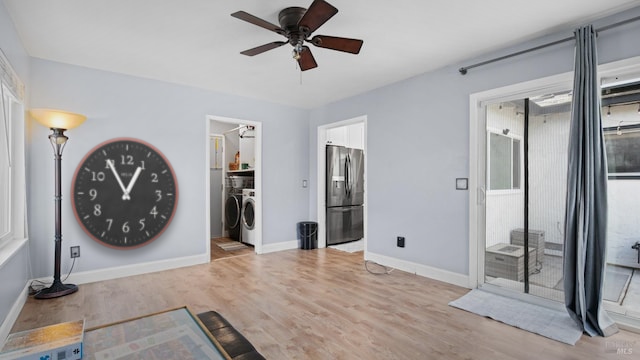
12,55
